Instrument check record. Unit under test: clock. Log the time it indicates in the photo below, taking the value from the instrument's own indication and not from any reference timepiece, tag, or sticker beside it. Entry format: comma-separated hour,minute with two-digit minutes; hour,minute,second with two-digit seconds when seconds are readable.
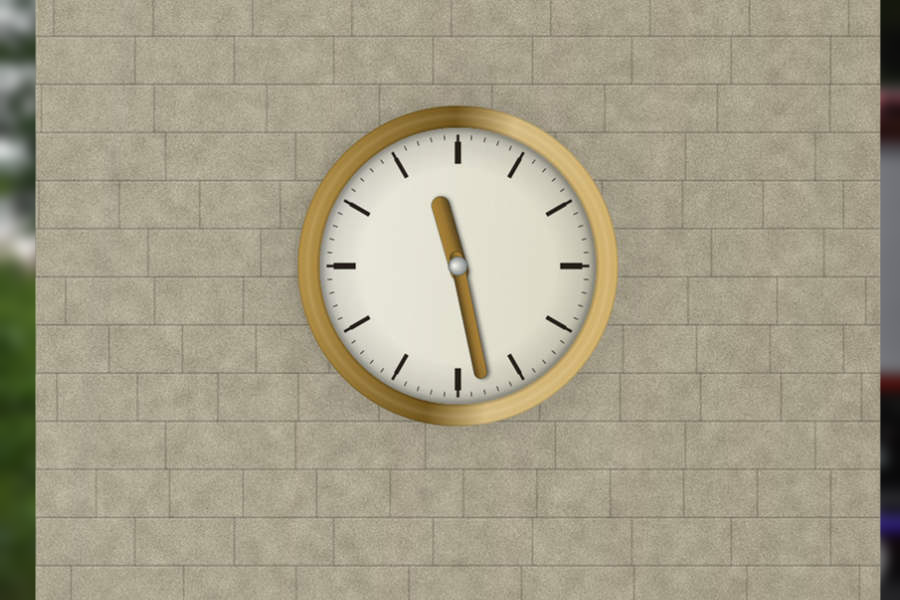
11,28
